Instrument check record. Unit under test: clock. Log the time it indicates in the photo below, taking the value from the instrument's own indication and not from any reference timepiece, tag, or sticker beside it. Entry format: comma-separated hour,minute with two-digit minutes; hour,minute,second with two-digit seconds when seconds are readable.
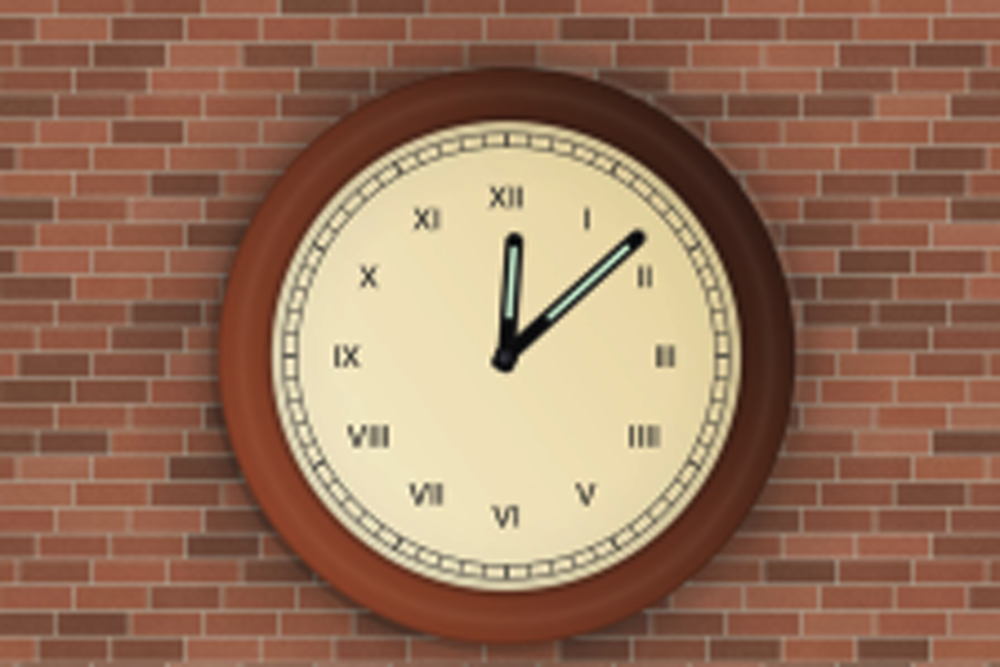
12,08
